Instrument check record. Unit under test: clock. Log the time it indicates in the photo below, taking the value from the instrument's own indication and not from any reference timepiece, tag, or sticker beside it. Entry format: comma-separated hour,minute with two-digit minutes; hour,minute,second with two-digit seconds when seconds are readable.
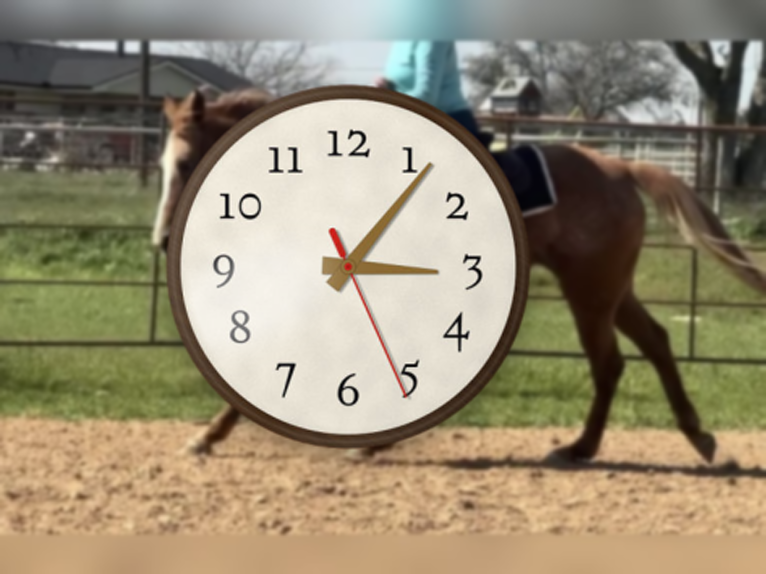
3,06,26
